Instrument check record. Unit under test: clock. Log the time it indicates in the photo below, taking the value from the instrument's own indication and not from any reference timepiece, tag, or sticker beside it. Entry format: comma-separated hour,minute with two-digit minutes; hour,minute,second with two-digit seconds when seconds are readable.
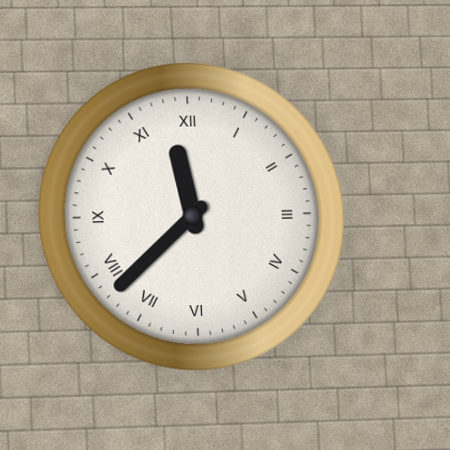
11,38
